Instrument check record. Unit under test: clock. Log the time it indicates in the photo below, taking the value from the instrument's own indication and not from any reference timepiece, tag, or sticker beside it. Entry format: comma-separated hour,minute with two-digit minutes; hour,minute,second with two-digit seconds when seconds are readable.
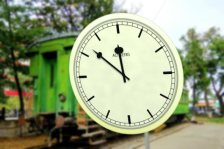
11,52
